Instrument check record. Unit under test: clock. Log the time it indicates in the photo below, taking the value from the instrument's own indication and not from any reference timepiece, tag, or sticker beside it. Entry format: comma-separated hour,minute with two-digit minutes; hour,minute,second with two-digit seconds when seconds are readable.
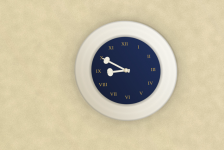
8,50
